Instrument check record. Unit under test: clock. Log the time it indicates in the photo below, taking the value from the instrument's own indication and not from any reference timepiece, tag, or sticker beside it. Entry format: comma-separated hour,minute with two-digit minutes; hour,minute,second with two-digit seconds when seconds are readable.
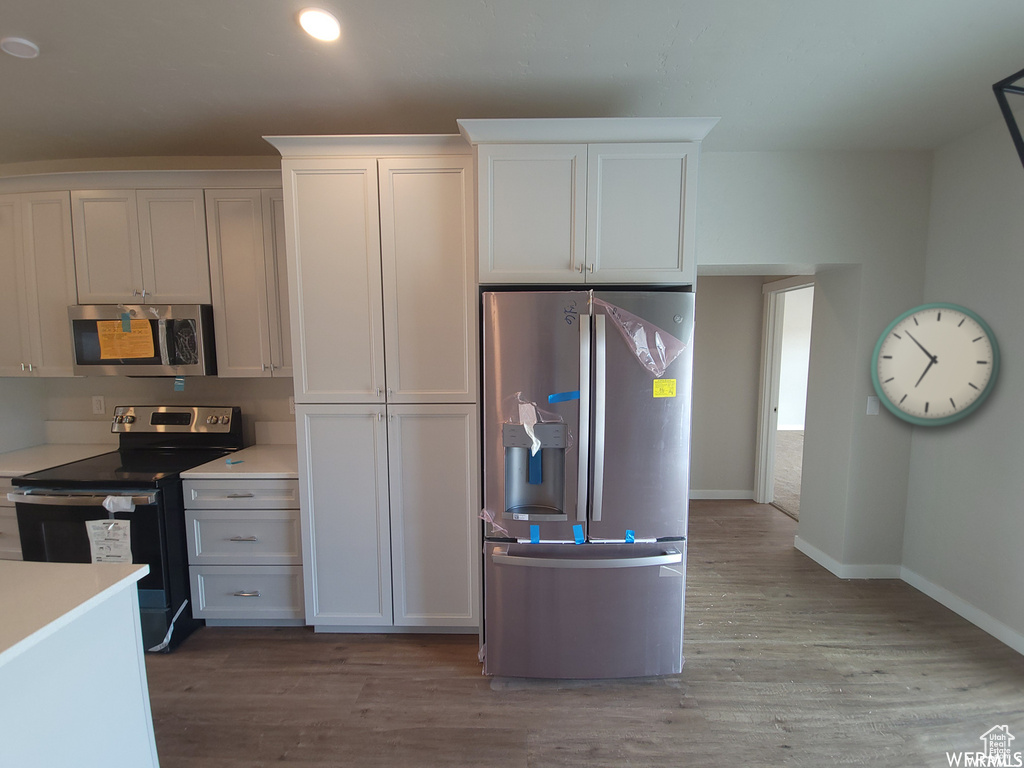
6,52
